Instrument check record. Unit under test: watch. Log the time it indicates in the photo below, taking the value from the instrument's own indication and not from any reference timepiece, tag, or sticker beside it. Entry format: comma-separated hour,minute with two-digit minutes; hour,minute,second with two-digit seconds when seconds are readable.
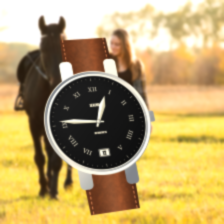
12,46
